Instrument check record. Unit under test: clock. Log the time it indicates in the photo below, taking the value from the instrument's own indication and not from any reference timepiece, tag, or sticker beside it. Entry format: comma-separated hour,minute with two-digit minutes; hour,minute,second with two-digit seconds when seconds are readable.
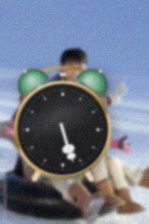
5,27
